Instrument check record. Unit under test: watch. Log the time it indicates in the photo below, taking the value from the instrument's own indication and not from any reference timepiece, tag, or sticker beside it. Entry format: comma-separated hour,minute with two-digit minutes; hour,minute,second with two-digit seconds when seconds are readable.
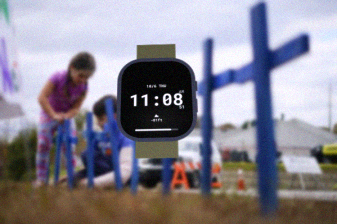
11,08
